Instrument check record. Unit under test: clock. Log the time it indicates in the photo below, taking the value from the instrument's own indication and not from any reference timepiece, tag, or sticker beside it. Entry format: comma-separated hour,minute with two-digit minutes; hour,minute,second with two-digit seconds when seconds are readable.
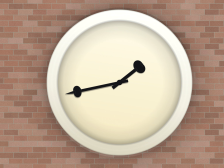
1,43
